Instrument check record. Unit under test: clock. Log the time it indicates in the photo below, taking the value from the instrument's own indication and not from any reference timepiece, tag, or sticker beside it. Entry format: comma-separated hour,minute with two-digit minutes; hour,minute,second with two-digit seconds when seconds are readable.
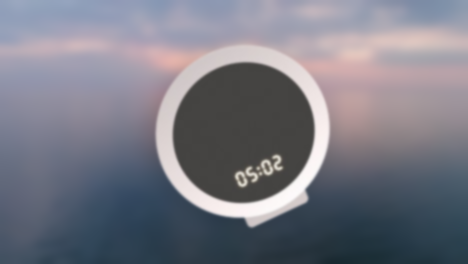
5,02
